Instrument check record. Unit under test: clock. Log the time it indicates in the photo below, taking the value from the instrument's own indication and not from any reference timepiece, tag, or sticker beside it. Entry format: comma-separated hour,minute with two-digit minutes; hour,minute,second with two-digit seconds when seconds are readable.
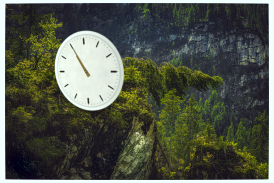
10,55
